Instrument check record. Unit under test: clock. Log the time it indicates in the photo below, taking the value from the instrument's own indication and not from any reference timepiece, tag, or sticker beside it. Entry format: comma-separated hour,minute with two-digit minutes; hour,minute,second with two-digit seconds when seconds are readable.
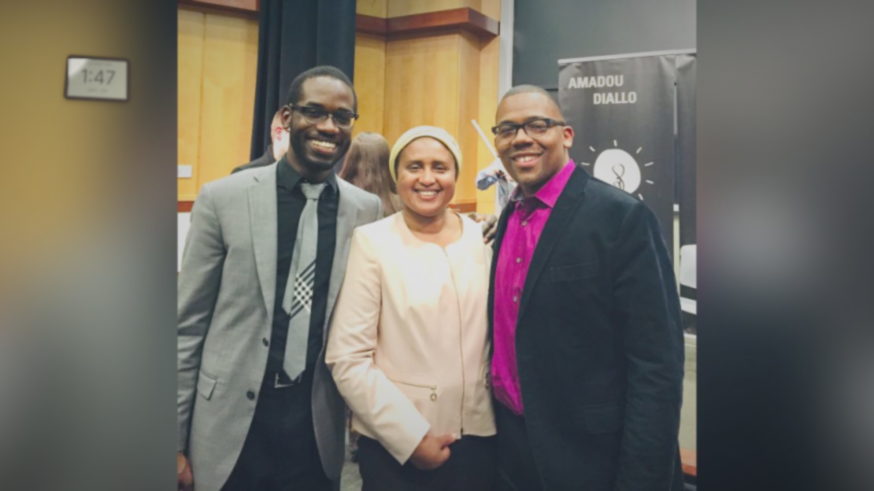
1,47
